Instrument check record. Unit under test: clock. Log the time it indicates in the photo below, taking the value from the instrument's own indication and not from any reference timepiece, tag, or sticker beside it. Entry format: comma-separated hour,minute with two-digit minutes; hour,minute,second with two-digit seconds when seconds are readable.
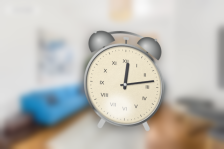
12,13
